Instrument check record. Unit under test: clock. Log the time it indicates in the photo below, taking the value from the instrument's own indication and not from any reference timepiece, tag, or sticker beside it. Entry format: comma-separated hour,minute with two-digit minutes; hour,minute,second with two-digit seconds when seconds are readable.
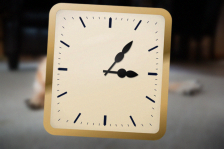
3,06
